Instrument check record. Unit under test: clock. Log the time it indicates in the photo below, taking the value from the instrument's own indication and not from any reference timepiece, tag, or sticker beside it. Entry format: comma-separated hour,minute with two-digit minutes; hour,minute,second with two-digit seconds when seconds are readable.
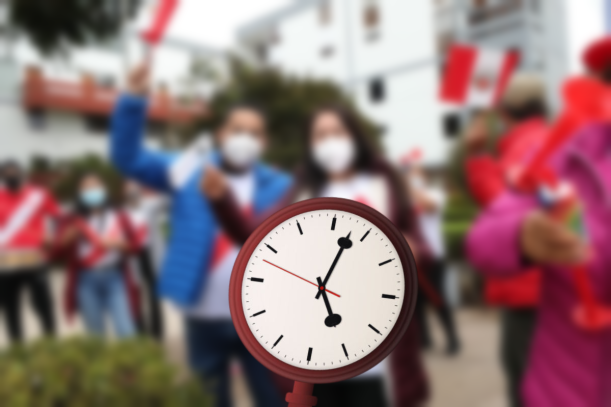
5,02,48
